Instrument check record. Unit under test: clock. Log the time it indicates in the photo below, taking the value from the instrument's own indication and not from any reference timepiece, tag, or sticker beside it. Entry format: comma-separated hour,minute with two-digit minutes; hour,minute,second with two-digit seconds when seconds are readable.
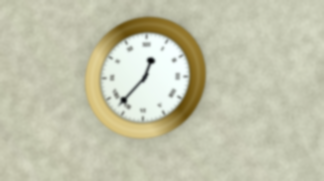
12,37
